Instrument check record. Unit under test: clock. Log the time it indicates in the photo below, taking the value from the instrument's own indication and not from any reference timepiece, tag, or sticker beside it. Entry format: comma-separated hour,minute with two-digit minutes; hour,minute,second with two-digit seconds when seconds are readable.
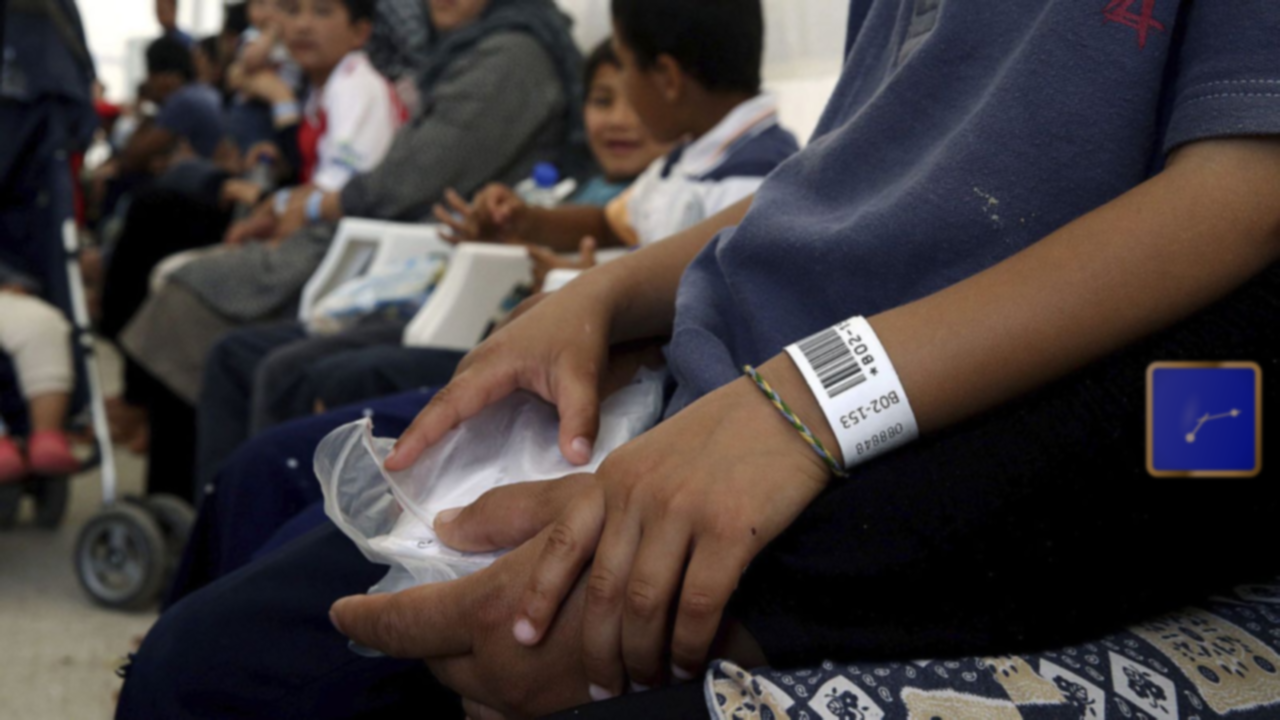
7,13
